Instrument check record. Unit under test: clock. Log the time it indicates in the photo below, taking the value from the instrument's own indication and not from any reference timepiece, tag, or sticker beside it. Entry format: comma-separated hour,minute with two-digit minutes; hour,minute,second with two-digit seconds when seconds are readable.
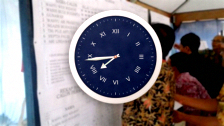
7,44
